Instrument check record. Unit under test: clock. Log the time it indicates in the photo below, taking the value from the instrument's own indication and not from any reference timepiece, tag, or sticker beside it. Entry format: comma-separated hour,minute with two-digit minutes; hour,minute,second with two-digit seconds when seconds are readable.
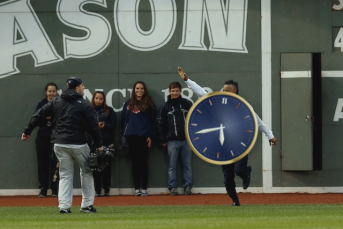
5,42
